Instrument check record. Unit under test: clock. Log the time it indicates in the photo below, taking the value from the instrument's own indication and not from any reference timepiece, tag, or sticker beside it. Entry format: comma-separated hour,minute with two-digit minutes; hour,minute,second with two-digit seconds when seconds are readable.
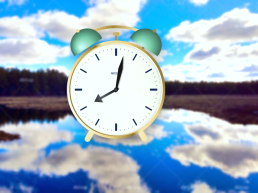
8,02
